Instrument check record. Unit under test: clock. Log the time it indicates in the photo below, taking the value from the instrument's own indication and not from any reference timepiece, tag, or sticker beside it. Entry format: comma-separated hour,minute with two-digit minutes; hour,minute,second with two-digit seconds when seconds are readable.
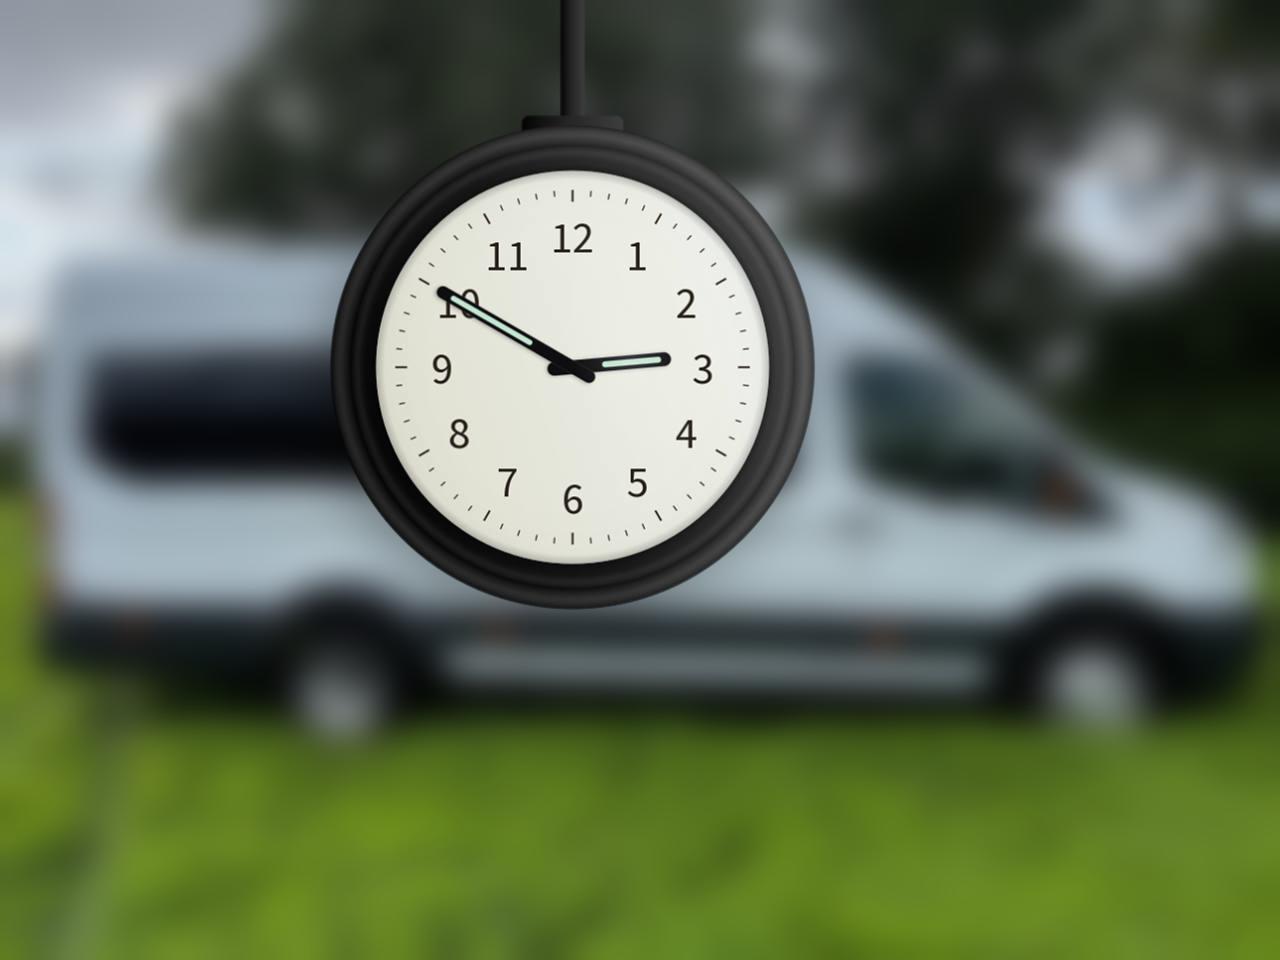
2,50
